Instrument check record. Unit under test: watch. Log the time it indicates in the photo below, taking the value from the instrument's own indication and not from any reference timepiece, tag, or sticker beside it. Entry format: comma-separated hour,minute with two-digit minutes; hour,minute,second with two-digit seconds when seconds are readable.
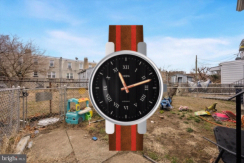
11,12
